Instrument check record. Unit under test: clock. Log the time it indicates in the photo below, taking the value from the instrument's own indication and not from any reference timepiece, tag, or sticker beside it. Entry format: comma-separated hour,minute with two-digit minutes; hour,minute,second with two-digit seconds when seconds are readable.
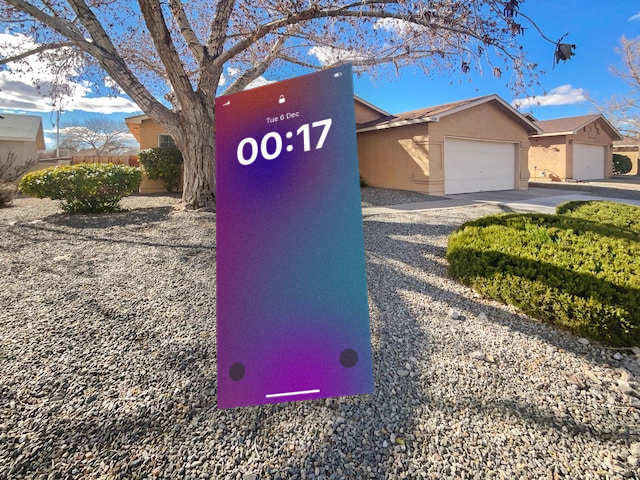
0,17
